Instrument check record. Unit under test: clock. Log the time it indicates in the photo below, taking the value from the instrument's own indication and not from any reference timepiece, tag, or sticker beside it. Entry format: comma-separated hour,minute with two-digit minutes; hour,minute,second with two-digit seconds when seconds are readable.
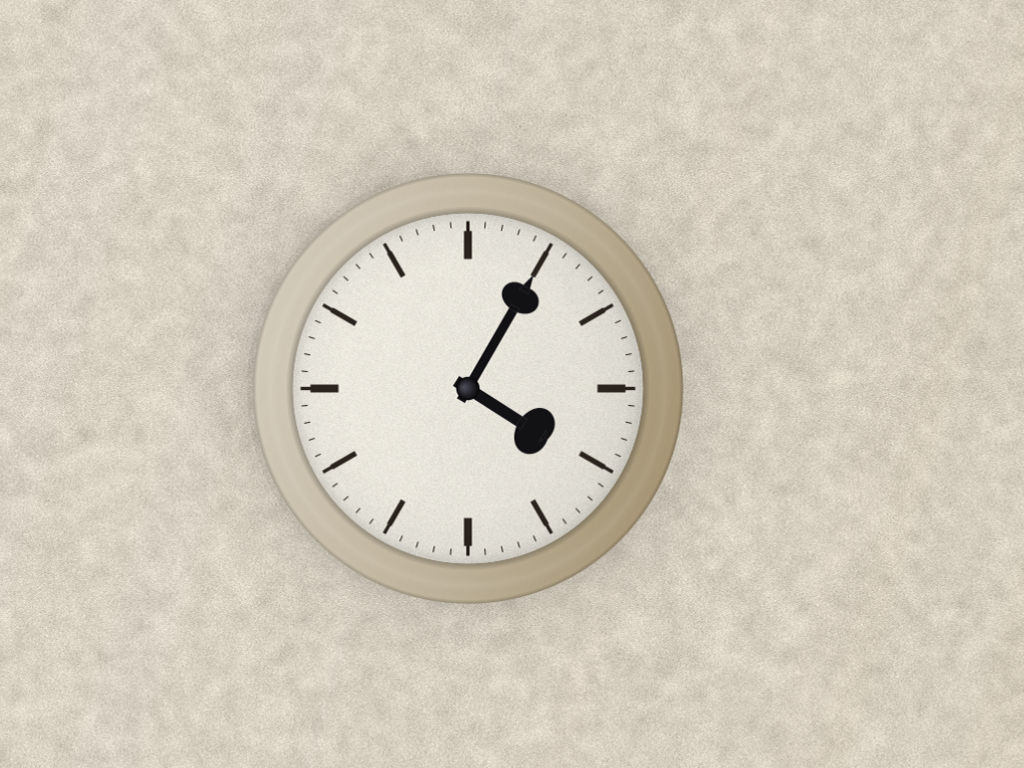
4,05
